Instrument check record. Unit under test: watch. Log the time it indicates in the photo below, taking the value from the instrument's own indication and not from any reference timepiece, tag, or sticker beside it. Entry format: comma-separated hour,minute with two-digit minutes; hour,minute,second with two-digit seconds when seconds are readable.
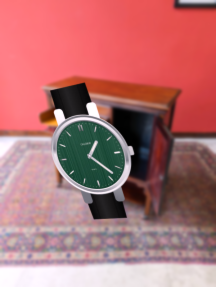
1,23
